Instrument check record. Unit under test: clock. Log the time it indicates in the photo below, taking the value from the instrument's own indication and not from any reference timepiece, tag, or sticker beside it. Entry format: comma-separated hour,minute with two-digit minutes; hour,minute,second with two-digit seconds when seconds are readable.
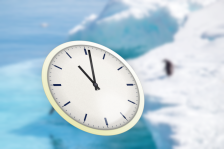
11,01
